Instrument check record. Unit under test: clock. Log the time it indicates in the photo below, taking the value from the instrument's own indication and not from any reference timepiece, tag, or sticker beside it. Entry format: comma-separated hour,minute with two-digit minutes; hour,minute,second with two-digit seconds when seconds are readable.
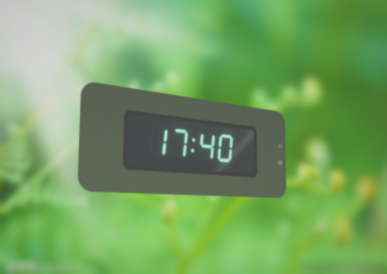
17,40
